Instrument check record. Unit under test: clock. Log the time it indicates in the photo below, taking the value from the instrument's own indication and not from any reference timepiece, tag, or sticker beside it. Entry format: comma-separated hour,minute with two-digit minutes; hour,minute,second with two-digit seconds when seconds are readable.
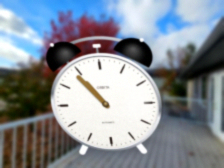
10,54
